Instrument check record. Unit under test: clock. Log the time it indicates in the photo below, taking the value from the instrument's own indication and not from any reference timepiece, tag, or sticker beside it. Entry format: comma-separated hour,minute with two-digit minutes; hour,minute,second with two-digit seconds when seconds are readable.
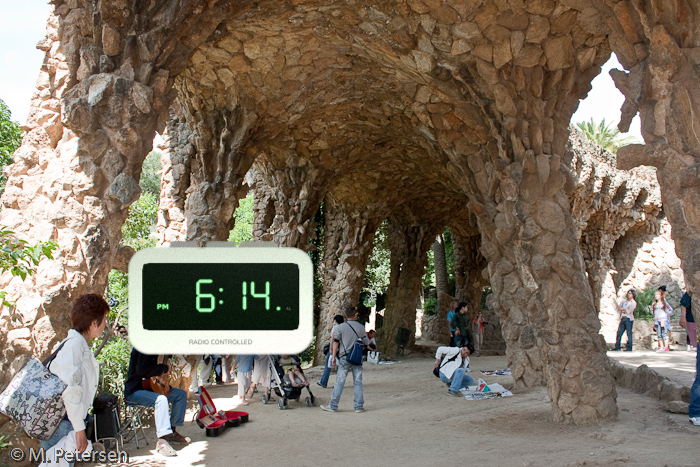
6,14
